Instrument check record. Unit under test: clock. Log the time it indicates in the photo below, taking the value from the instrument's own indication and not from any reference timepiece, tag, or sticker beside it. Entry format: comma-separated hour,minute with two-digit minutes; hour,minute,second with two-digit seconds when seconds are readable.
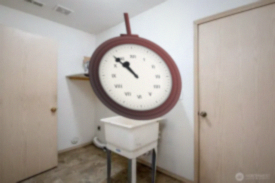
10,53
